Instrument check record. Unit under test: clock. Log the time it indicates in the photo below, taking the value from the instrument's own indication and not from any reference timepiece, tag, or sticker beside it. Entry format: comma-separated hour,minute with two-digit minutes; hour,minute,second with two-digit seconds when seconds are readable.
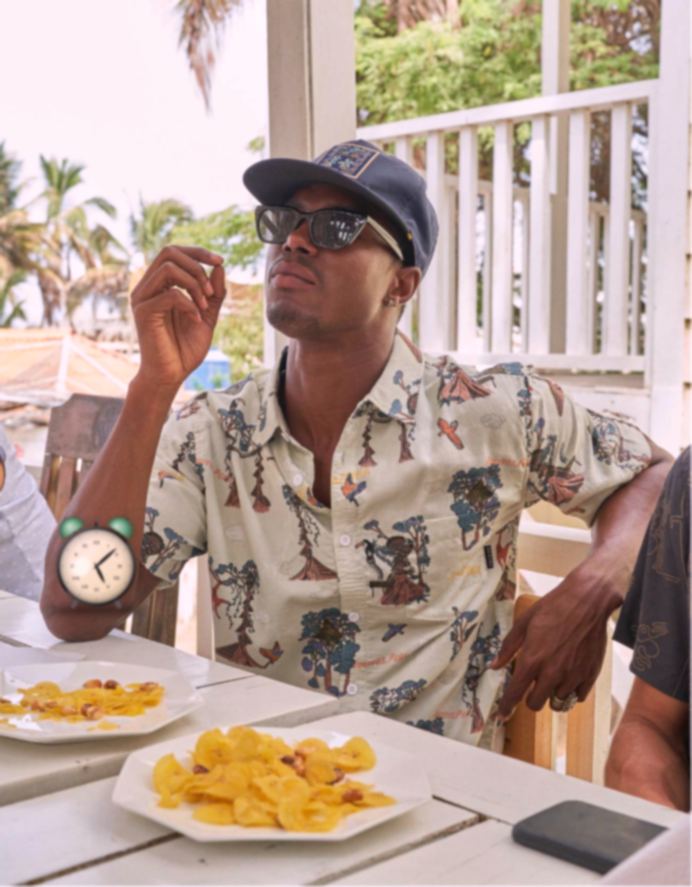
5,08
